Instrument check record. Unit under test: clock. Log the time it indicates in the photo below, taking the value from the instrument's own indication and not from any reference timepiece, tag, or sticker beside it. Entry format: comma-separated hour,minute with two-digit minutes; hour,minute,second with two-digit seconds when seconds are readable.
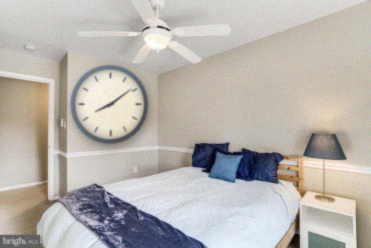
8,09
